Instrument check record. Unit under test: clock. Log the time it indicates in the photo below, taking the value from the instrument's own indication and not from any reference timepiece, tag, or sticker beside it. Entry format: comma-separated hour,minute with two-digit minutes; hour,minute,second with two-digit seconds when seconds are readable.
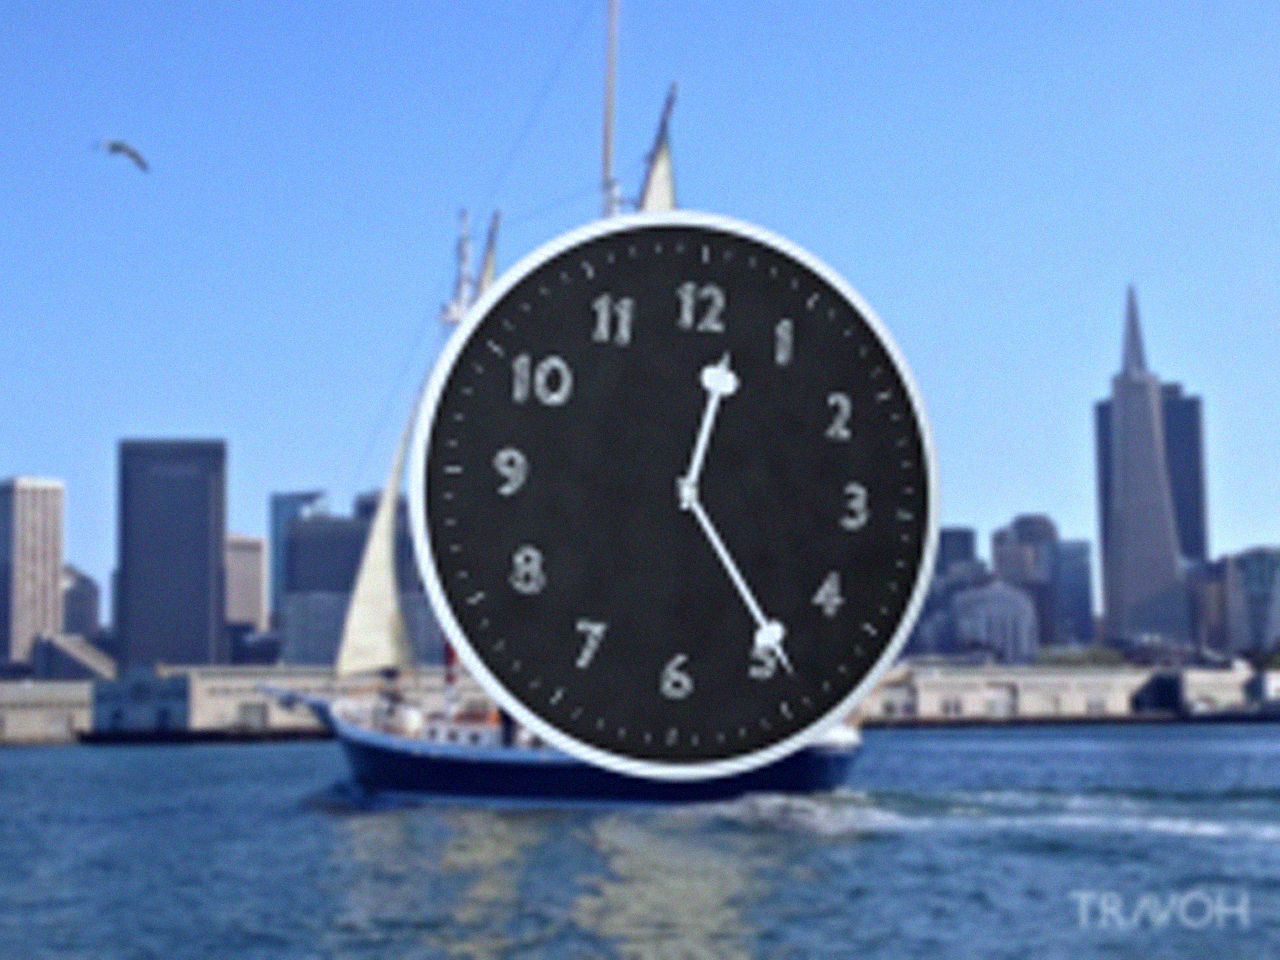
12,24
